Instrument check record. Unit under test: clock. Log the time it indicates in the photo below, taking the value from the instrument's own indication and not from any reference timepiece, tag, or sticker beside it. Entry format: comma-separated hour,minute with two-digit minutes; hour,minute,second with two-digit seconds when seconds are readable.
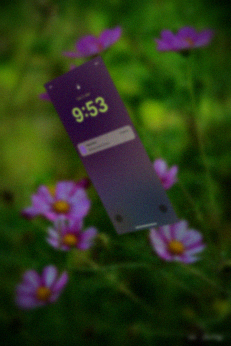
9,53
